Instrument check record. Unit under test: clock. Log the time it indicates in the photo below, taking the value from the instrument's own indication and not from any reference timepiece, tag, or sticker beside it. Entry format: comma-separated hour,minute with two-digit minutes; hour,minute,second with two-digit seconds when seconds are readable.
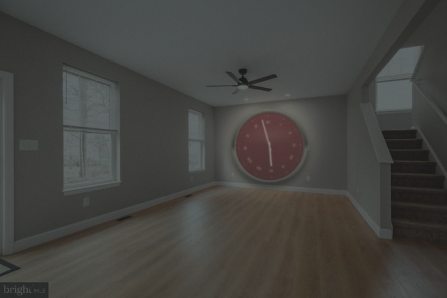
5,58
